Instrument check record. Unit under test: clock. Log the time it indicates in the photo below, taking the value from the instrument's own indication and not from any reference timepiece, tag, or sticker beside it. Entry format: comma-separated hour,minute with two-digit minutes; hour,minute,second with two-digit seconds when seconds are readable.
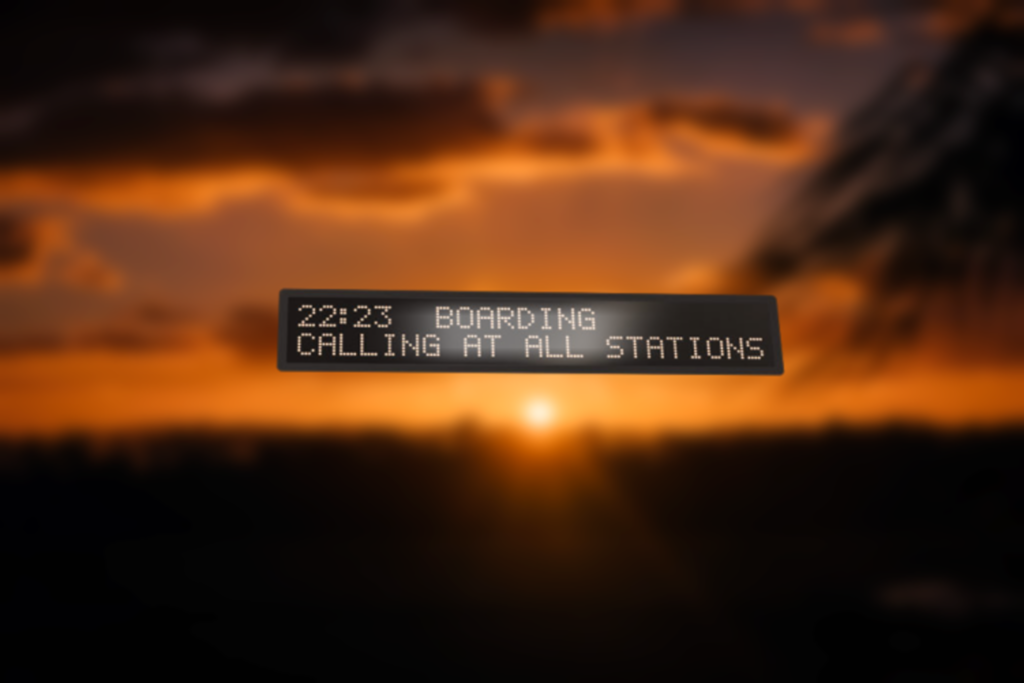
22,23
